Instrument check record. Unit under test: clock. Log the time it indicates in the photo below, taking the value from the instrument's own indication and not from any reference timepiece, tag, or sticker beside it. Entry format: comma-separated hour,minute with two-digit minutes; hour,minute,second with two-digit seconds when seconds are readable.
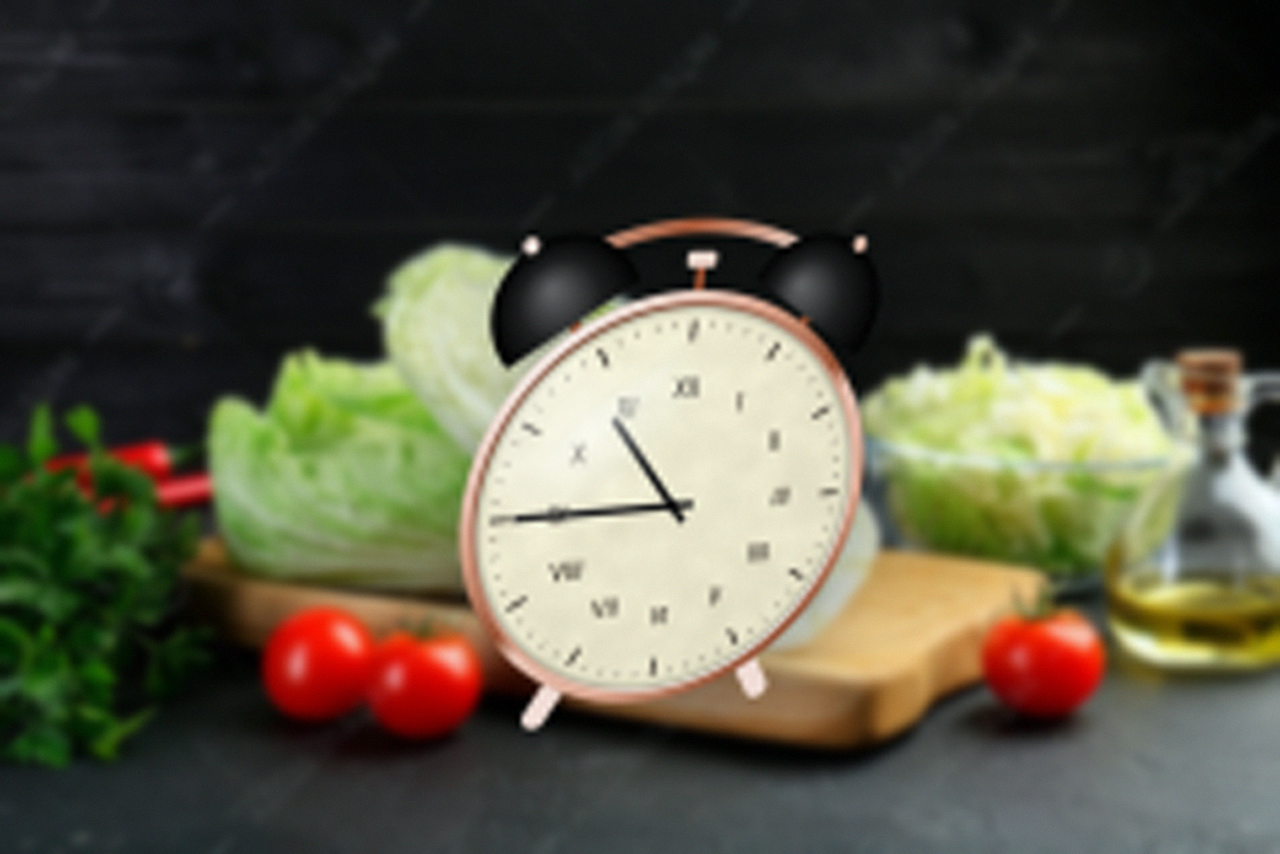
10,45
